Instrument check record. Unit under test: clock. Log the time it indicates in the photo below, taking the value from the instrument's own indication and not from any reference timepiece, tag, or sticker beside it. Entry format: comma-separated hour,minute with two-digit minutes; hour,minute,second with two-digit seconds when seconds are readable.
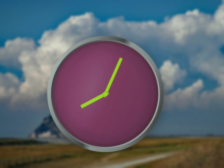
8,04
